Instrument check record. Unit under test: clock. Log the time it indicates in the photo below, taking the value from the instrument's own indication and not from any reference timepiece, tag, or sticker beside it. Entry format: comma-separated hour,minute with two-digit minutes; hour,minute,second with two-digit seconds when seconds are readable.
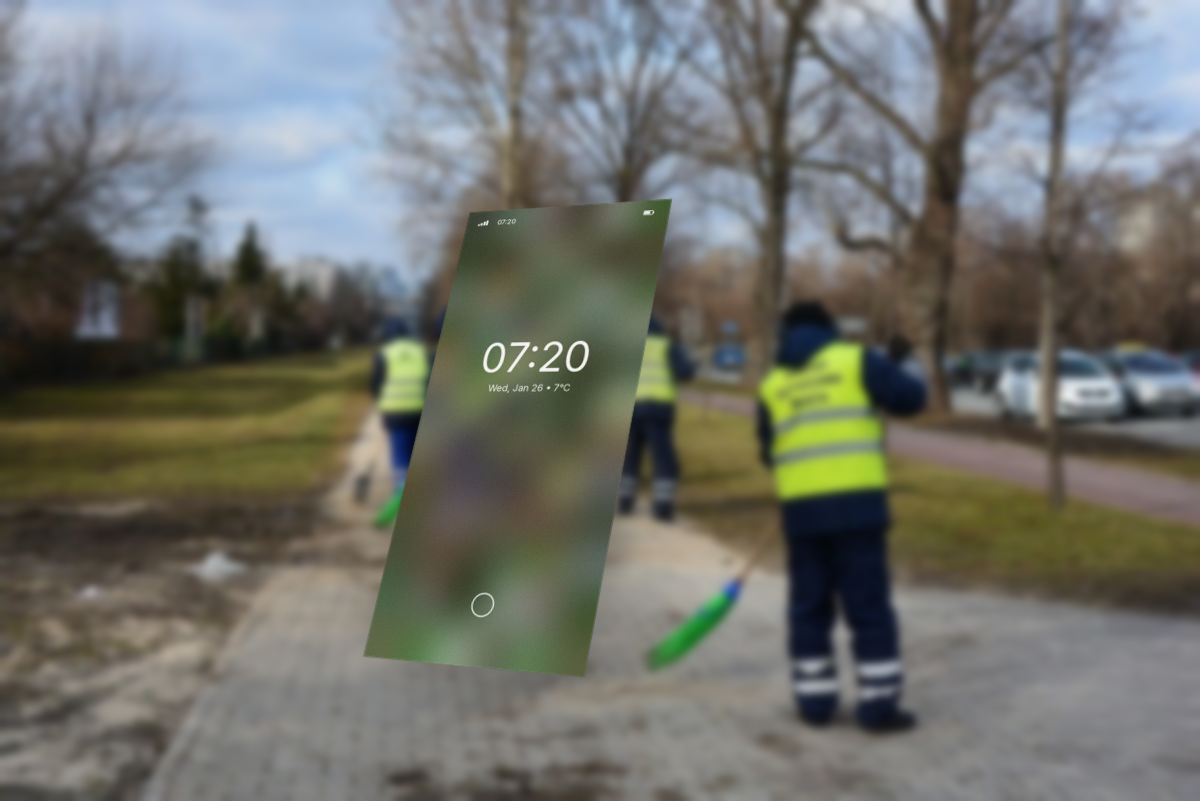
7,20
